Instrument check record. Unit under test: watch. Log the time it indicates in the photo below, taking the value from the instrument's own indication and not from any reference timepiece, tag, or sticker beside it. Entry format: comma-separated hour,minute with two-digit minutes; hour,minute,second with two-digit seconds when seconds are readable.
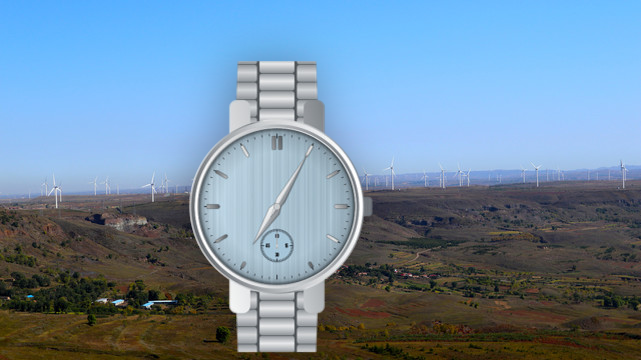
7,05
